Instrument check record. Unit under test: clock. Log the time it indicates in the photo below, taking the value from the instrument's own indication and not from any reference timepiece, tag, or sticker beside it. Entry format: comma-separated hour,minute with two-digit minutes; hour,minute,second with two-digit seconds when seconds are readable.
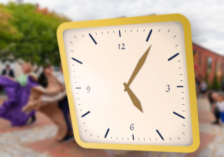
5,06
